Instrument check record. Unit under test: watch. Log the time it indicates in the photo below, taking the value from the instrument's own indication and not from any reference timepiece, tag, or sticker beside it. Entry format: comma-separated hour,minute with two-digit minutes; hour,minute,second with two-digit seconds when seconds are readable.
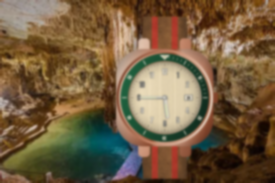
5,45
